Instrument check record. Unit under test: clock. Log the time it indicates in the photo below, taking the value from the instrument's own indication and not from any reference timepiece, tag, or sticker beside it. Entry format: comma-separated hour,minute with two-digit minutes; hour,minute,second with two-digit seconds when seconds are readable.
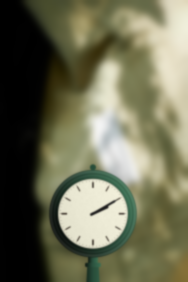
2,10
